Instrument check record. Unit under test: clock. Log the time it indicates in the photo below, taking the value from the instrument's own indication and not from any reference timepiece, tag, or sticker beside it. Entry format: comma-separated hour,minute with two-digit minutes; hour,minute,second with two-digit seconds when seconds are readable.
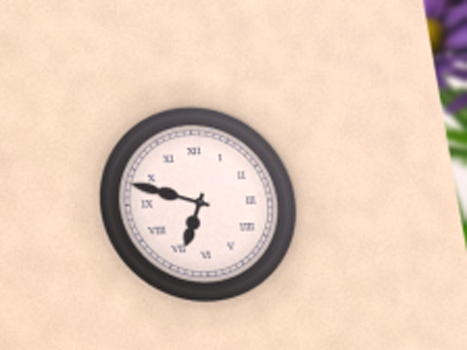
6,48
